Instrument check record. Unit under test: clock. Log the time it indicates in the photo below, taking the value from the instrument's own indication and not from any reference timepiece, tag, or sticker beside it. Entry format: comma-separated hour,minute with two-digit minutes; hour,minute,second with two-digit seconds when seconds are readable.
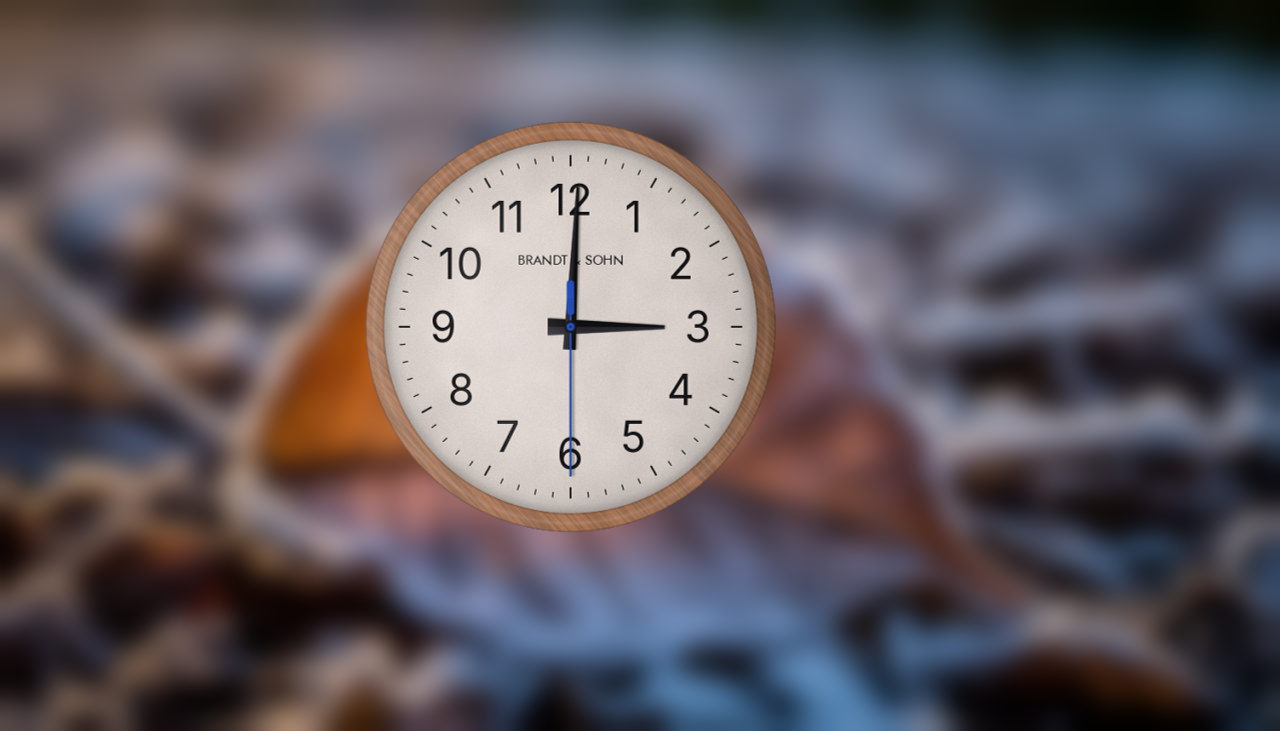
3,00,30
